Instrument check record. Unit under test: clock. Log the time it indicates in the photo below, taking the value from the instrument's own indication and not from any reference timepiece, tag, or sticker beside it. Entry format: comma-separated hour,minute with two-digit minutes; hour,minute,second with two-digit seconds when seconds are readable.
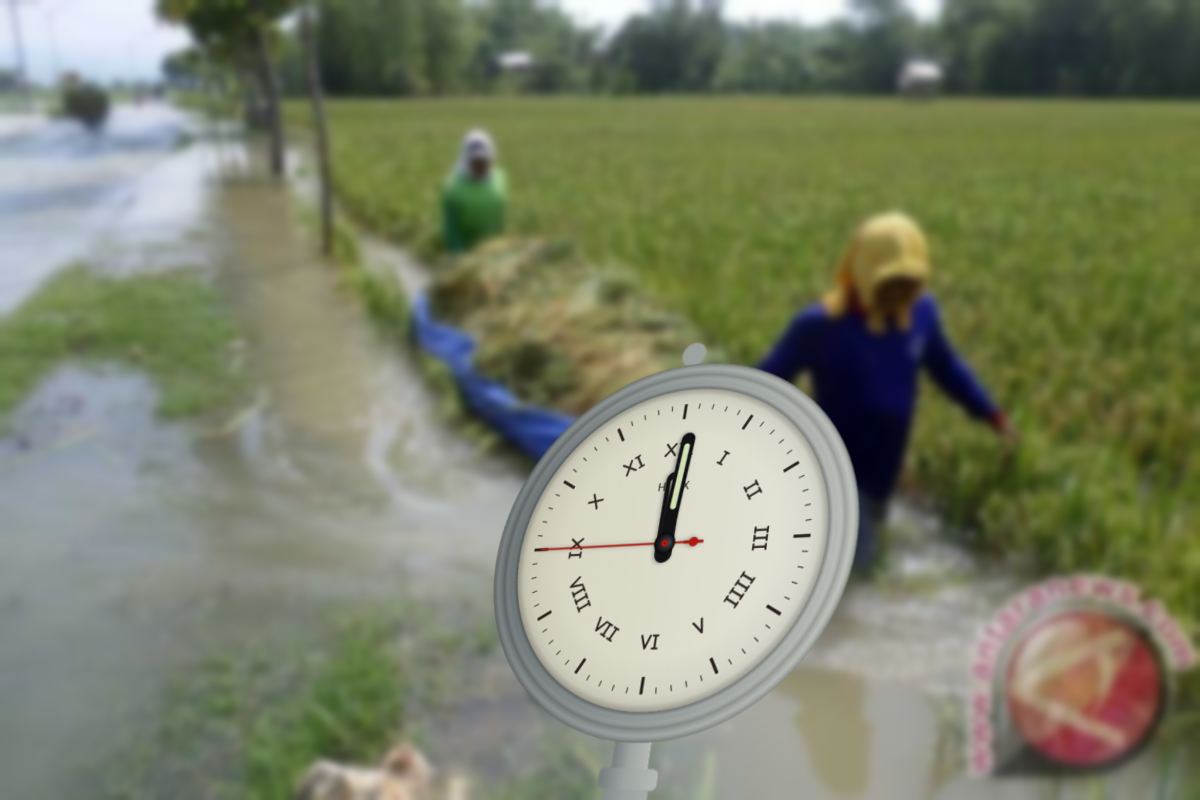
12,00,45
